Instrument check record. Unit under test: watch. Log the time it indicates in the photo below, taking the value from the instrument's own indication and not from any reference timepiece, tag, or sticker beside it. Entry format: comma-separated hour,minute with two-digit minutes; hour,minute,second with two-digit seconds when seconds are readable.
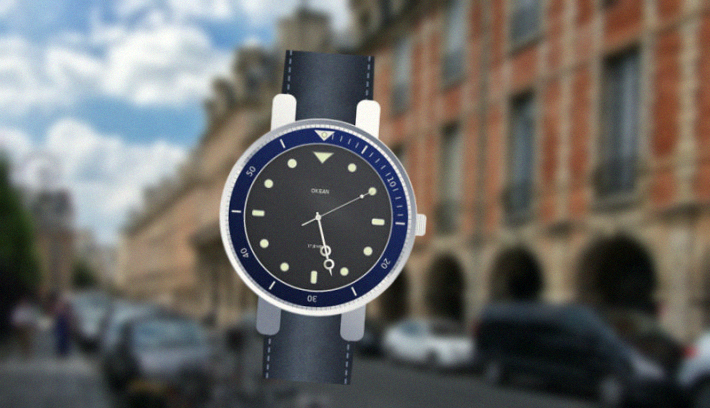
5,27,10
